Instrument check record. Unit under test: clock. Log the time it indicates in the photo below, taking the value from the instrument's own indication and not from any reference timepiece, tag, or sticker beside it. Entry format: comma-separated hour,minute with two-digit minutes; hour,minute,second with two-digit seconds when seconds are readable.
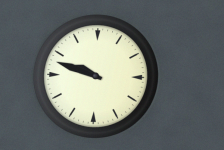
9,48
